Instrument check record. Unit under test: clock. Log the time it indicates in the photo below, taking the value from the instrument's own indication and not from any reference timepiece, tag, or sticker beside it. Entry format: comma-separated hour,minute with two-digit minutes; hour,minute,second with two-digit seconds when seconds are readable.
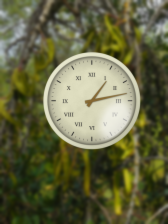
1,13
